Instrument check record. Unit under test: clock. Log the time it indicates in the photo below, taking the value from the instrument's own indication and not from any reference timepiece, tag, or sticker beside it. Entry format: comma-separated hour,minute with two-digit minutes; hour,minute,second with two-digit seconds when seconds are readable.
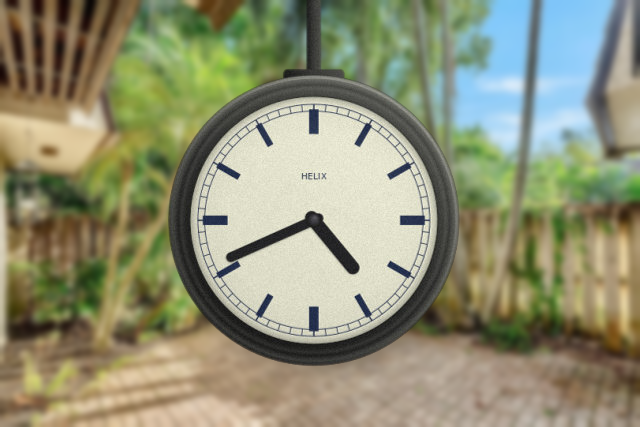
4,41
